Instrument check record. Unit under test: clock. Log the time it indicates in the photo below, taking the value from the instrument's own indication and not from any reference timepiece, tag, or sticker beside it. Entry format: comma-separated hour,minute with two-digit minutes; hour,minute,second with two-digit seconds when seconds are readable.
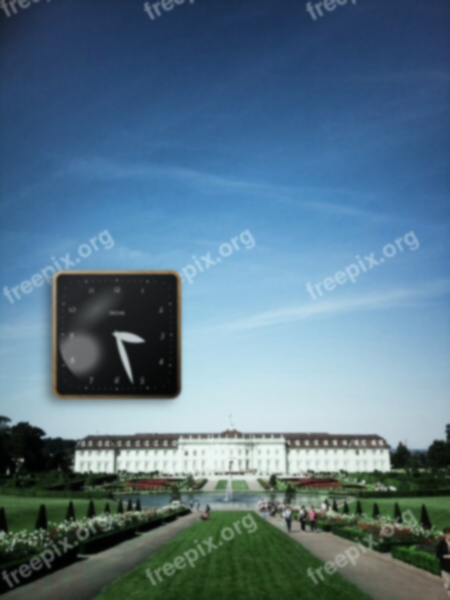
3,27
